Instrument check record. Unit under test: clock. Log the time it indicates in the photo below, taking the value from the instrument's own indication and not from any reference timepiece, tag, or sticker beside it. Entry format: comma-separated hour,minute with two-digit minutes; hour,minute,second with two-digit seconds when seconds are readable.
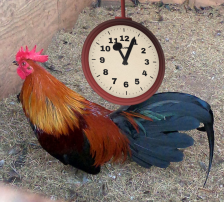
11,04
